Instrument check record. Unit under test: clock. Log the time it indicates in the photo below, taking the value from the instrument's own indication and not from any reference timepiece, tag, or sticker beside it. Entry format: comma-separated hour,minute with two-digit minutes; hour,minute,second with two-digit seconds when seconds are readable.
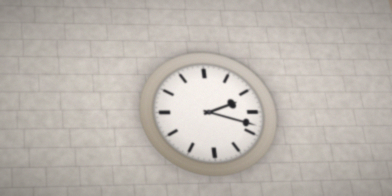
2,18
